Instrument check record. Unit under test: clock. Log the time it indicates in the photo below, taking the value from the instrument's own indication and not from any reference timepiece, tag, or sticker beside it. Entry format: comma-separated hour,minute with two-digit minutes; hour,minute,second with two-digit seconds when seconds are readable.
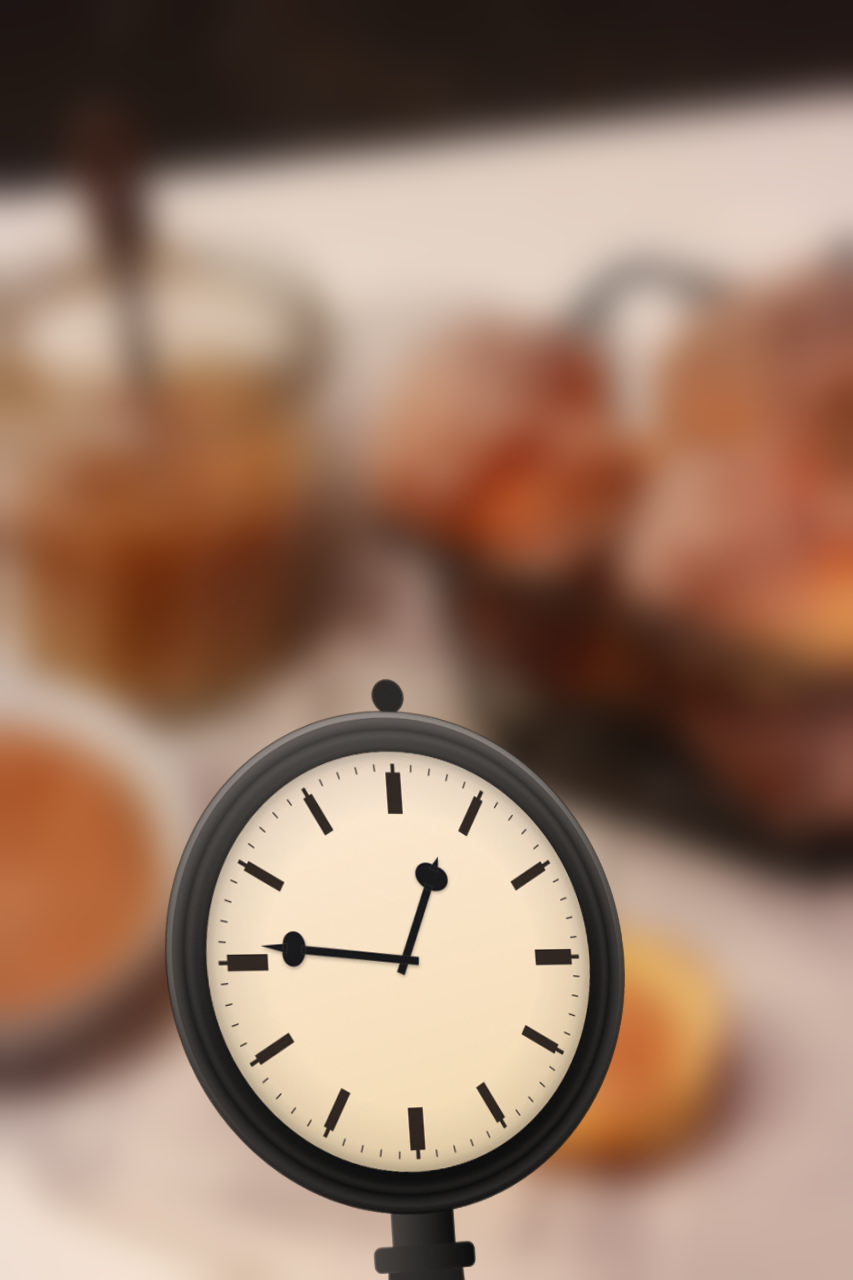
12,46
